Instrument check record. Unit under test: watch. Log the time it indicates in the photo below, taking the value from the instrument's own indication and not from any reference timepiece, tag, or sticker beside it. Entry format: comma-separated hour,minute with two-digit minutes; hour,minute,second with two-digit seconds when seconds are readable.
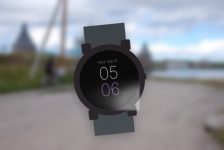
5,06
